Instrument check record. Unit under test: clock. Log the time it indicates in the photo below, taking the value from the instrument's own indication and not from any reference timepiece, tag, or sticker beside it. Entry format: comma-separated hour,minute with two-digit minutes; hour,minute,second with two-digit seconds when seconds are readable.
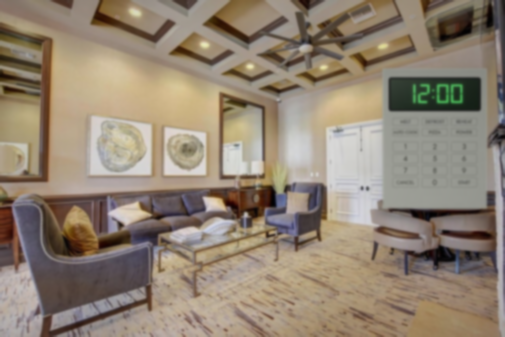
12,00
